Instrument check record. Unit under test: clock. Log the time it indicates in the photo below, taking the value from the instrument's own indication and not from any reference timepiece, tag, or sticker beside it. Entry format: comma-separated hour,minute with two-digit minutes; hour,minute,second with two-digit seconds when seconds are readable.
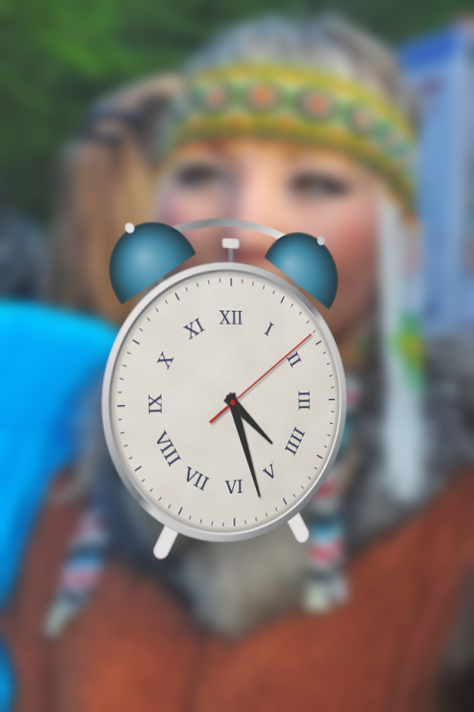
4,27,09
